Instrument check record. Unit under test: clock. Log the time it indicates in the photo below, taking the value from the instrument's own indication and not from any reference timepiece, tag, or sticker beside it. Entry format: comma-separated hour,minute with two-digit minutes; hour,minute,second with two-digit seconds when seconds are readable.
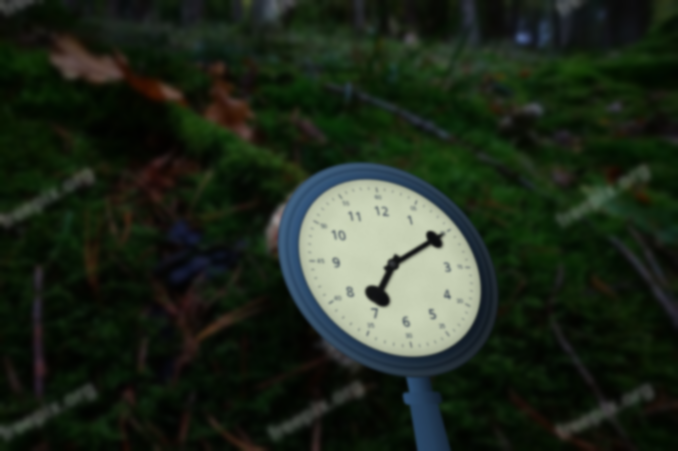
7,10
